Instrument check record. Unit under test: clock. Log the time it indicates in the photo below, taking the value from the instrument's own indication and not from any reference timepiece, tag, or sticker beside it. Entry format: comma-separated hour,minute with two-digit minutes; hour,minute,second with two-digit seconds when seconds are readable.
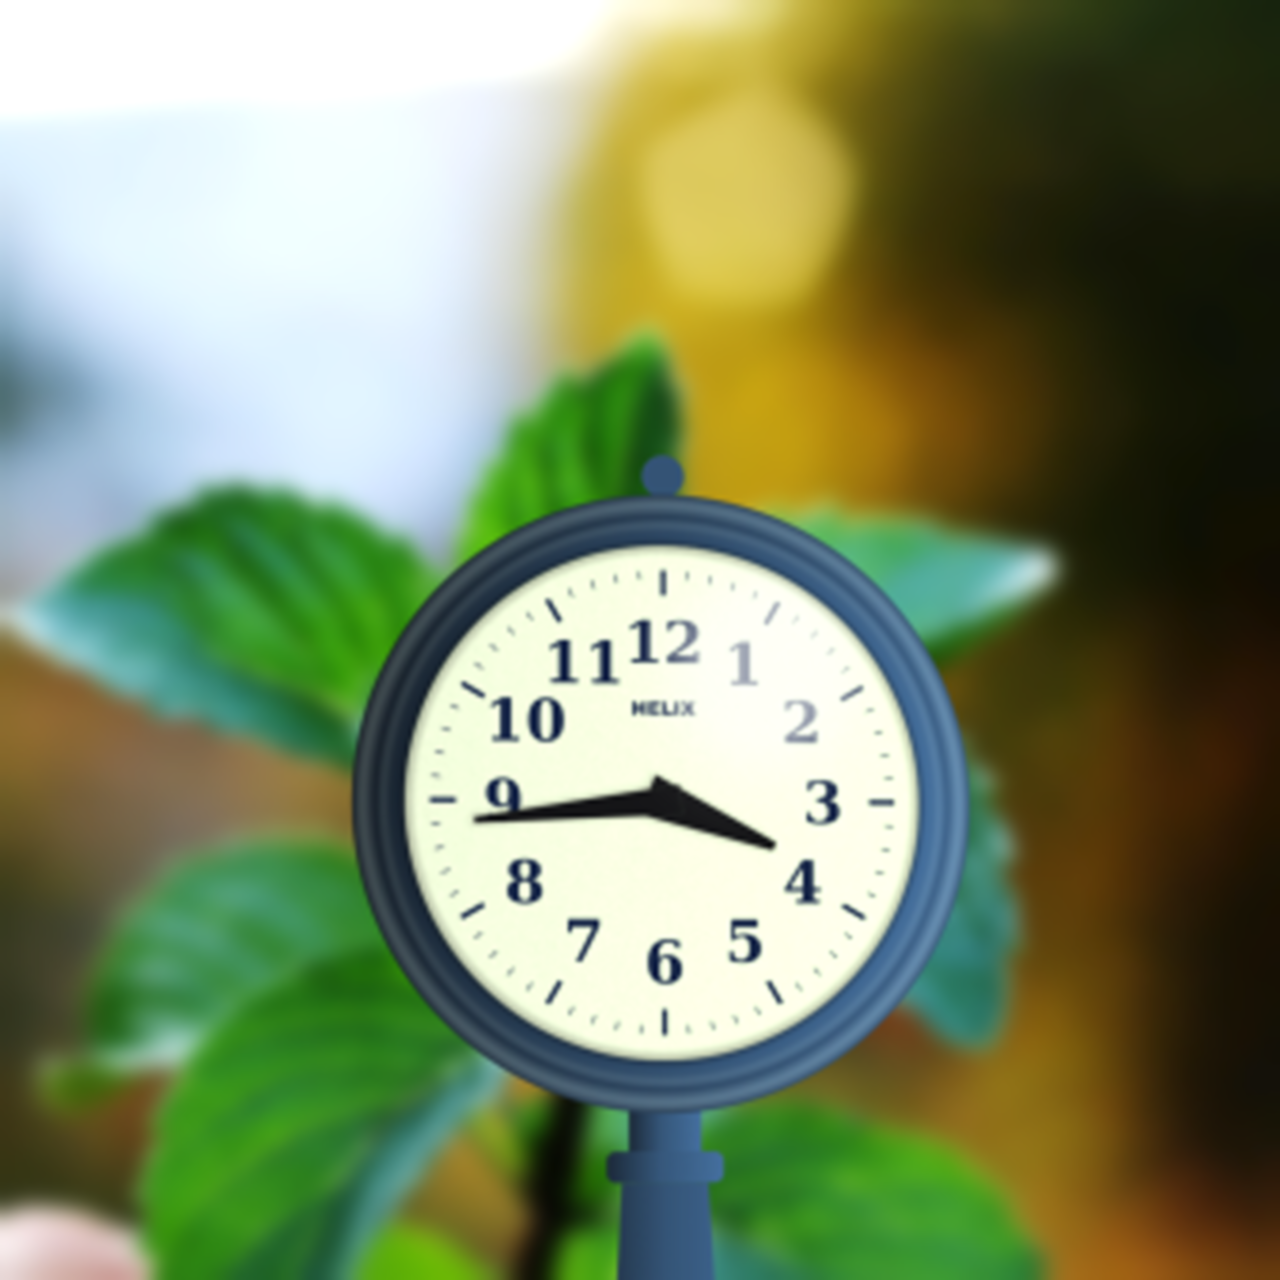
3,44
